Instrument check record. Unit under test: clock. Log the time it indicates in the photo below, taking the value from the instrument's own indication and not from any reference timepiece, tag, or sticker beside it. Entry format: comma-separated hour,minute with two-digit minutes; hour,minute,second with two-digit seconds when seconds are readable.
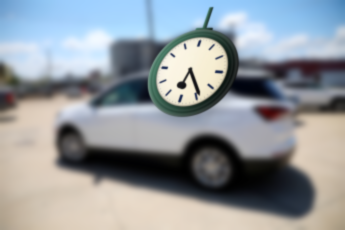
6,24
